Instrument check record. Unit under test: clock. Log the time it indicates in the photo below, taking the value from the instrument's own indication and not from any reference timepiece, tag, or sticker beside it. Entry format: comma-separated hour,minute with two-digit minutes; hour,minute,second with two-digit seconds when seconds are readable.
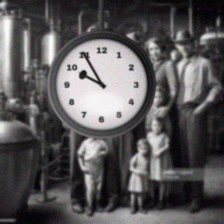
9,55
